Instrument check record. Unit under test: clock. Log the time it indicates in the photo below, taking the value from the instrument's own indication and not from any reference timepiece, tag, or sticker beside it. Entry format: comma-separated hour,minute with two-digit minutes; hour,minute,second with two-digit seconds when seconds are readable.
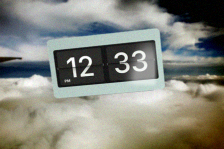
12,33
